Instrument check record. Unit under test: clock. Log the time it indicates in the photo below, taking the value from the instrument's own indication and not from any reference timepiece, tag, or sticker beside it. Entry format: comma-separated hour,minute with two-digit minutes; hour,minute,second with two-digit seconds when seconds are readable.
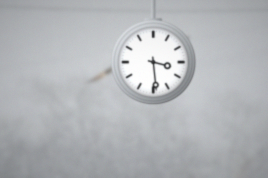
3,29
